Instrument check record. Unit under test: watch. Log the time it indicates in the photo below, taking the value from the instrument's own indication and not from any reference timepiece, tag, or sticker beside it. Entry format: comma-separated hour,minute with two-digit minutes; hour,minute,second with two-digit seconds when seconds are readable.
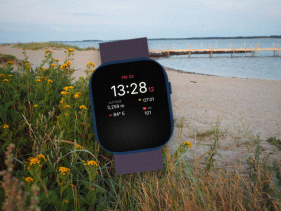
13,28
